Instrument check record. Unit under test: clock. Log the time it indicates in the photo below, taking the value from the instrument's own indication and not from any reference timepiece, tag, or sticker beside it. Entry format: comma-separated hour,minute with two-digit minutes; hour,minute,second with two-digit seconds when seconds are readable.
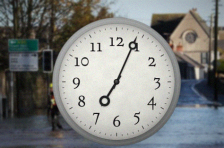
7,04
